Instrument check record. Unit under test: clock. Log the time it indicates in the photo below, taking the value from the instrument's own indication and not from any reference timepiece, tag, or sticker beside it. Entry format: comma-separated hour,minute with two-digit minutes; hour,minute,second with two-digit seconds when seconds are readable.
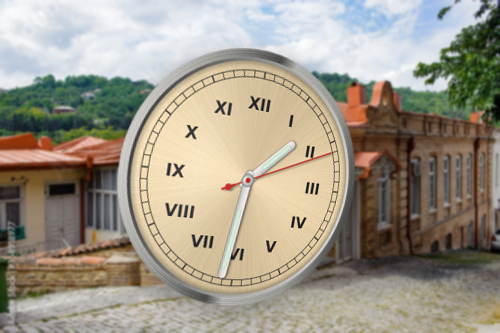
1,31,11
